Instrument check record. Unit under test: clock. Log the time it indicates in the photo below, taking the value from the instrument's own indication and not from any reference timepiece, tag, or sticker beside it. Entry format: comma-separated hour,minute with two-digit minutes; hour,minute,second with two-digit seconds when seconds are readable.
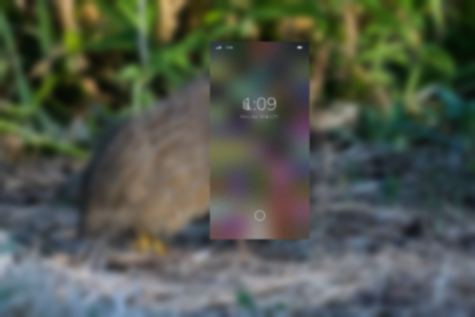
1,09
